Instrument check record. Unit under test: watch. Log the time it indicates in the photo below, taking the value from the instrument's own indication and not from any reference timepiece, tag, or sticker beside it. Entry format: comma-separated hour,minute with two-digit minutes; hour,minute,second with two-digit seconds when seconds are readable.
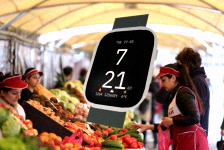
7,21
